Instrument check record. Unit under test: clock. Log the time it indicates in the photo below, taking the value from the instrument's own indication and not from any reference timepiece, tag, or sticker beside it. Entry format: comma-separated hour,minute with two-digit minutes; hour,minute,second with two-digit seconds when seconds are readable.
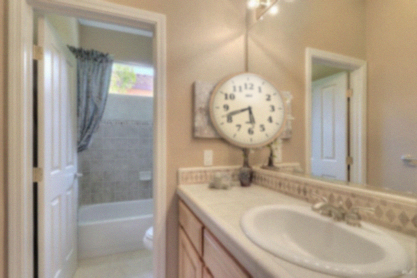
5,42
